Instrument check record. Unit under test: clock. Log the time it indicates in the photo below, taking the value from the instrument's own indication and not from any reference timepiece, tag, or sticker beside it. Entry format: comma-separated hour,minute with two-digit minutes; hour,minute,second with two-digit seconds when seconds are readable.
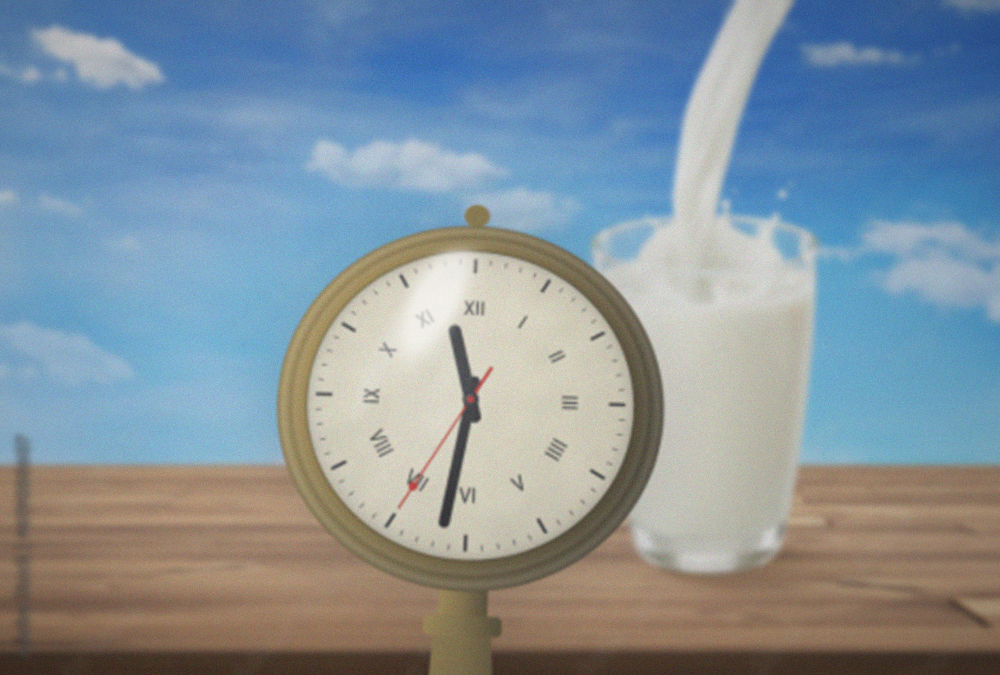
11,31,35
